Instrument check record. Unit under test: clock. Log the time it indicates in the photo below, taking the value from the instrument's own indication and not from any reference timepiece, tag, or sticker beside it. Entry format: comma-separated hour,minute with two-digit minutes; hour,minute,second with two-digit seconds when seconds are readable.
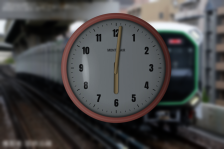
6,01
